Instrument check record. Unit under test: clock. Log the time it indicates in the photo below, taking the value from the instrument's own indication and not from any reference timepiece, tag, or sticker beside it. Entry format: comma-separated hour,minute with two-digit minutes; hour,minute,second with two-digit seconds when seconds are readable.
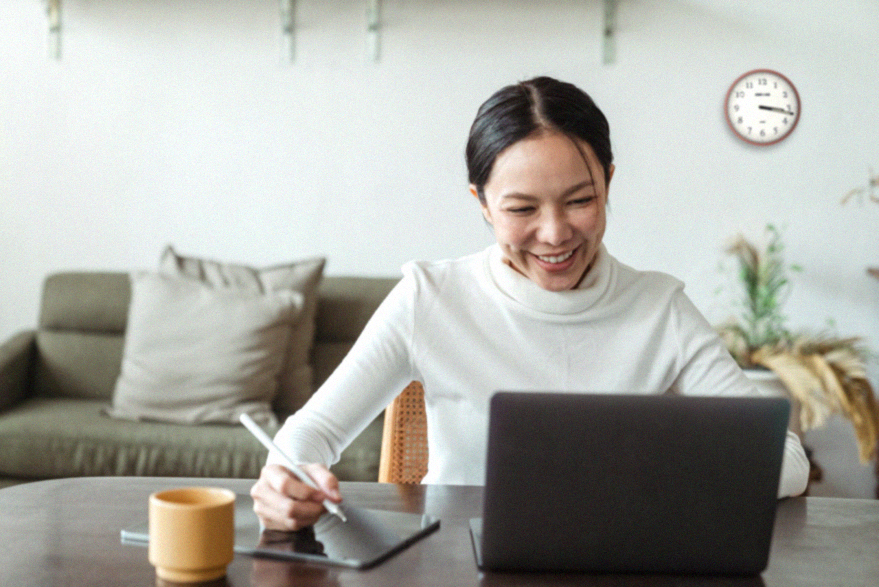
3,17
